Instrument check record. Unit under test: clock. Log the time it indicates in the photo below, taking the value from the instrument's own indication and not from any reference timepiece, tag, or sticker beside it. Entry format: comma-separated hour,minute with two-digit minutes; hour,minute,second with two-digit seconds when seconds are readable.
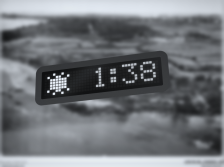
1,38
